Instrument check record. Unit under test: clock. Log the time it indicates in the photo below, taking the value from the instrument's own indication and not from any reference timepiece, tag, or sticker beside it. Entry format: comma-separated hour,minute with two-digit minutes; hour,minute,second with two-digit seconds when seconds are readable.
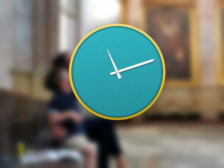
11,12
